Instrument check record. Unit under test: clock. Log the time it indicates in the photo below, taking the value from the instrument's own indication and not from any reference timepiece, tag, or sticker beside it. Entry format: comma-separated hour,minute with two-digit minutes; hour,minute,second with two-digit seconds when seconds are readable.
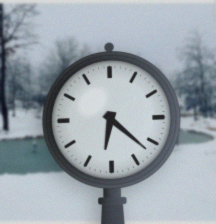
6,22
